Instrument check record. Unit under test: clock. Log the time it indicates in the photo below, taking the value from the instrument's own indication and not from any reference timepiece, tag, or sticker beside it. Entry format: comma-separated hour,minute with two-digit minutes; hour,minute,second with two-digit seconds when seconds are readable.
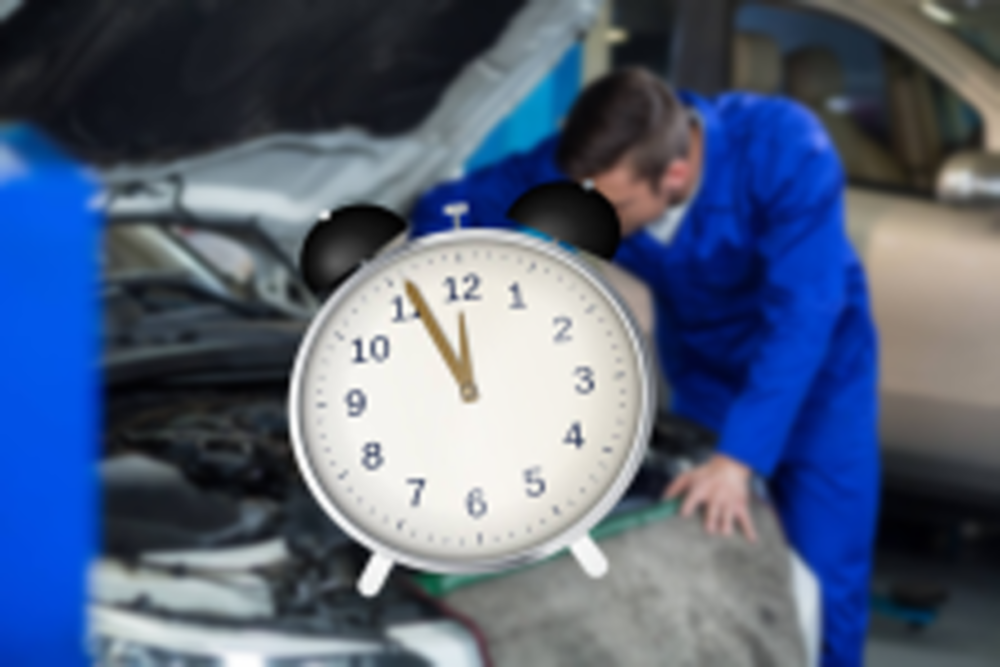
11,56
